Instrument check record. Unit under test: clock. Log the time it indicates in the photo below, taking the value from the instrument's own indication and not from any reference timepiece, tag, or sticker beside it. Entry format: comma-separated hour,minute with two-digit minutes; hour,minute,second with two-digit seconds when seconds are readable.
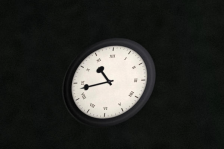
10,43
